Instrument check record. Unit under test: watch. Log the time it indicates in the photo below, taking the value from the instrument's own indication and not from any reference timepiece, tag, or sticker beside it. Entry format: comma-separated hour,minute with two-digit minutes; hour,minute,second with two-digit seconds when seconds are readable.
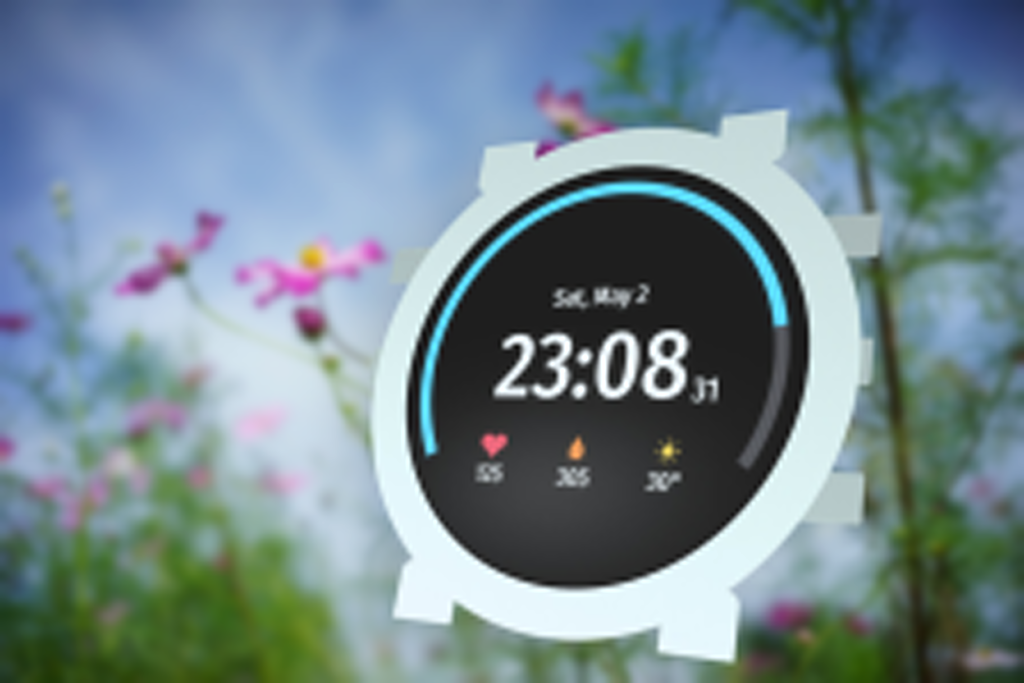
23,08
